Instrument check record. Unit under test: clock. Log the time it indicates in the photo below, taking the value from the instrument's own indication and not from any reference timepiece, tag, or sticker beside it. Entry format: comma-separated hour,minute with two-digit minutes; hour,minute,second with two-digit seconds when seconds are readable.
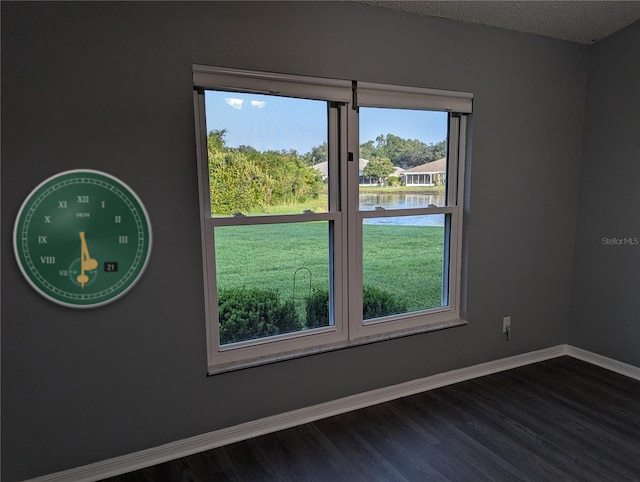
5,30
